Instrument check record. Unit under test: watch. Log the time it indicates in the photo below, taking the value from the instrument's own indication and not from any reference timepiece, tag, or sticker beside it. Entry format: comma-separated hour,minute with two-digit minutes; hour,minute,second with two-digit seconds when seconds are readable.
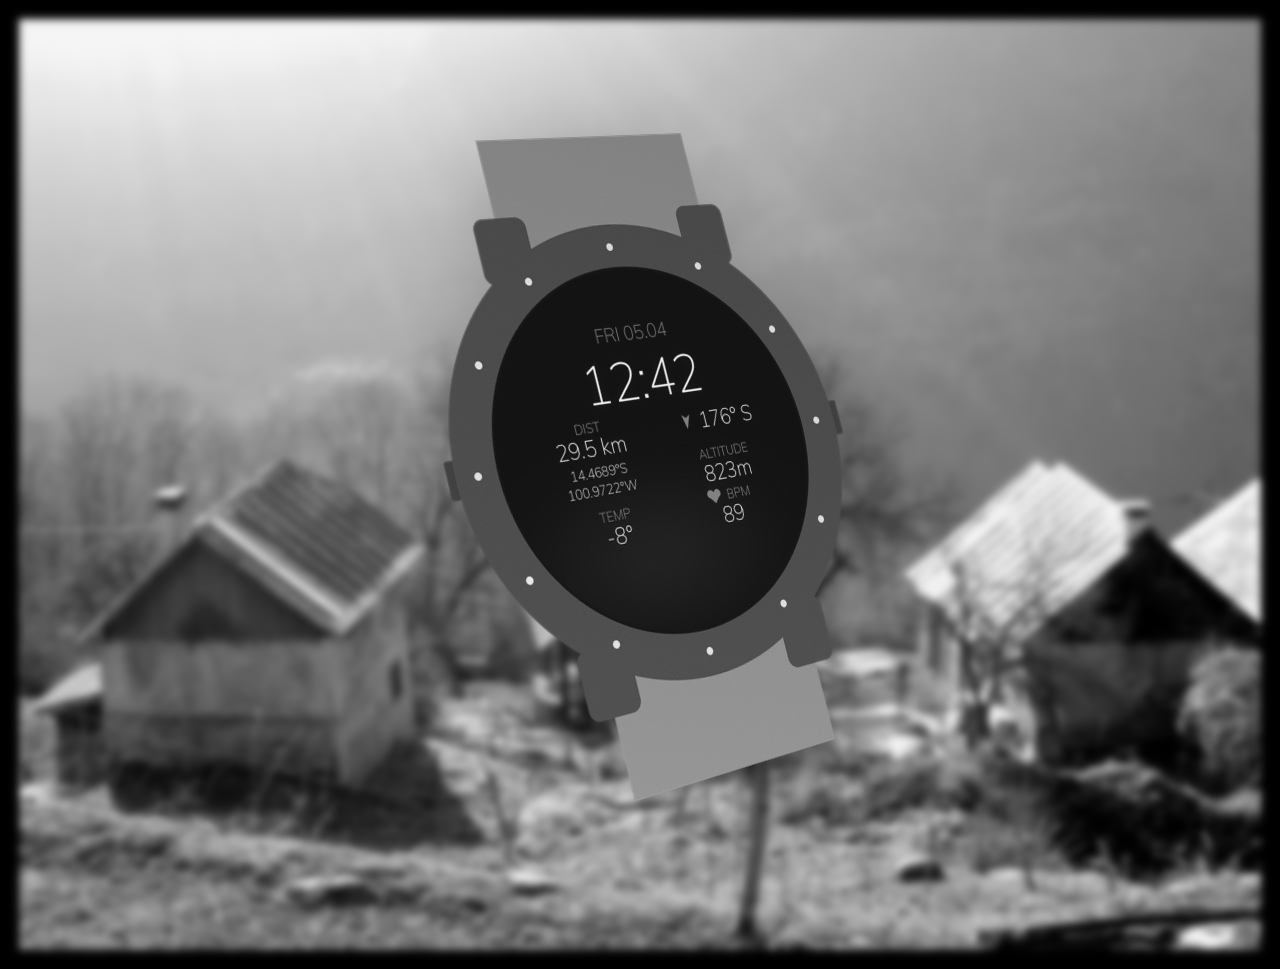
12,42
